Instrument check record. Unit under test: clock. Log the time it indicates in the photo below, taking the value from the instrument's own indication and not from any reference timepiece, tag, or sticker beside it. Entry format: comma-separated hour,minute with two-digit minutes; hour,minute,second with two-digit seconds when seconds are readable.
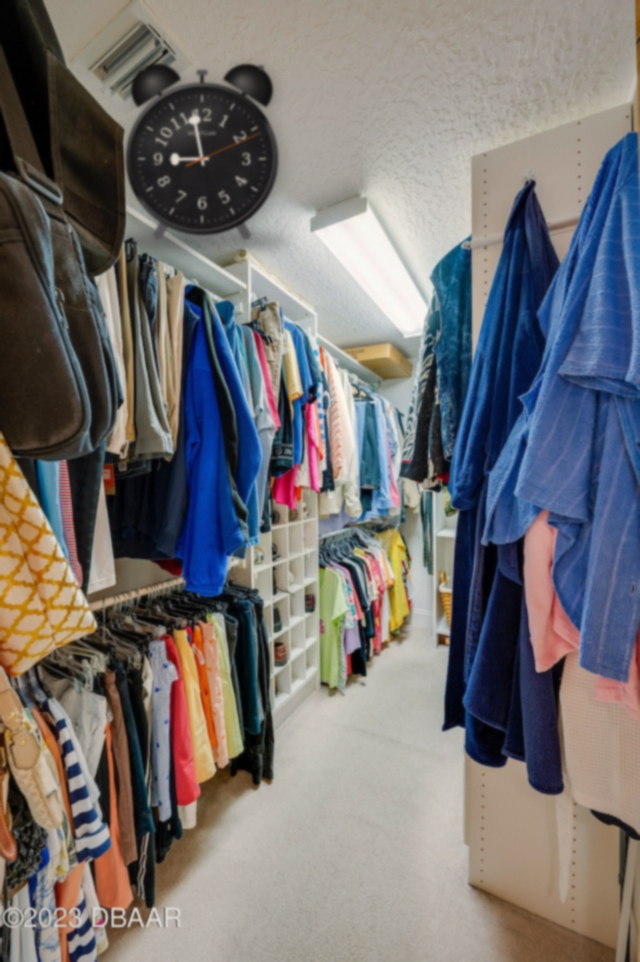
8,58,11
